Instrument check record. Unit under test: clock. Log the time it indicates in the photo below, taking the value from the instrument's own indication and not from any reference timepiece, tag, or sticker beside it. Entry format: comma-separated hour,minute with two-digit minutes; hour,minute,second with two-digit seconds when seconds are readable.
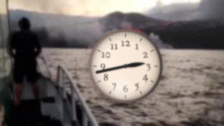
2,43
